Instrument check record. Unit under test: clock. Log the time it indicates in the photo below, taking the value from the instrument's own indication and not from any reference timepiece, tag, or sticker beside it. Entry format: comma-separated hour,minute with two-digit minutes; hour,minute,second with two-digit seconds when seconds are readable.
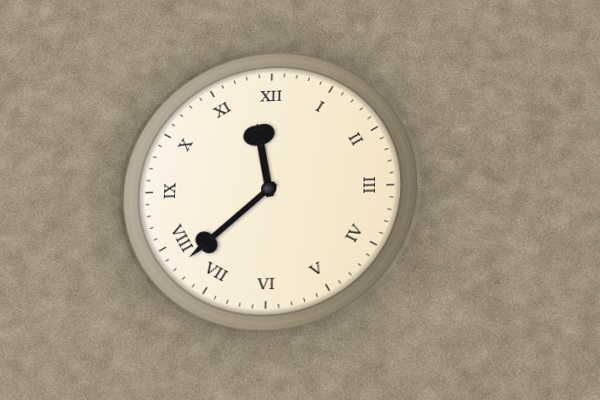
11,38
